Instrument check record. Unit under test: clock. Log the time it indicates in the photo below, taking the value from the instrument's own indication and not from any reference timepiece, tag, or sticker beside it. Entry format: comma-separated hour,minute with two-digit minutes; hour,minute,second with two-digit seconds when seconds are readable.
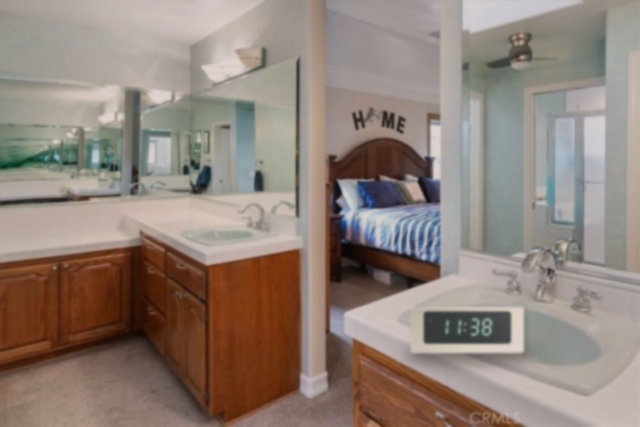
11,38
